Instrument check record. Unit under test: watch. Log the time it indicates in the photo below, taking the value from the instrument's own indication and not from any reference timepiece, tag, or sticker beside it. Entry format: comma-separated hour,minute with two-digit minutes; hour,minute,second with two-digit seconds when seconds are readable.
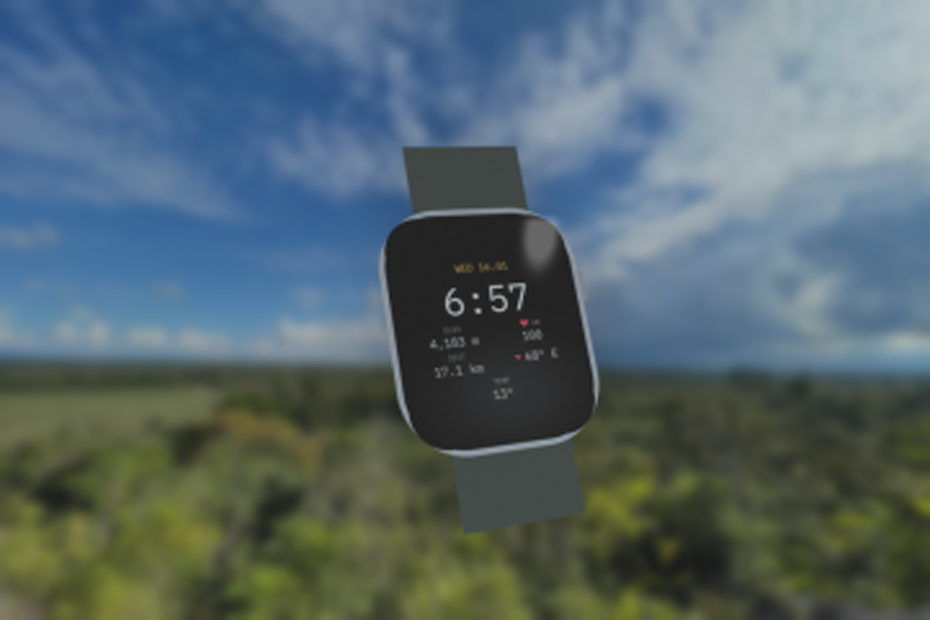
6,57
